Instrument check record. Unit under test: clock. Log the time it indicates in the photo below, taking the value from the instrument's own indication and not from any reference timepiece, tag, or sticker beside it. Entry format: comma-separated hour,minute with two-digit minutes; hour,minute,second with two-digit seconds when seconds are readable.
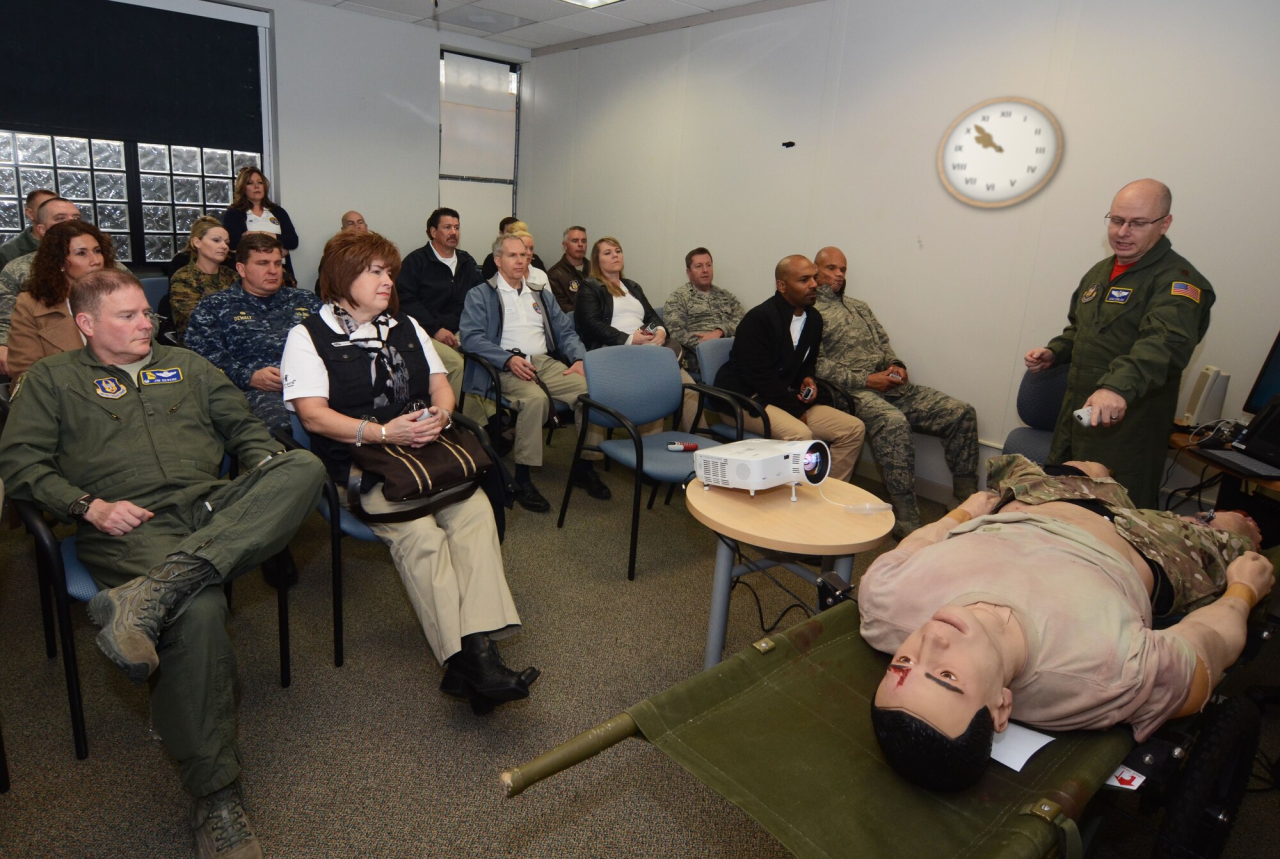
9,52
